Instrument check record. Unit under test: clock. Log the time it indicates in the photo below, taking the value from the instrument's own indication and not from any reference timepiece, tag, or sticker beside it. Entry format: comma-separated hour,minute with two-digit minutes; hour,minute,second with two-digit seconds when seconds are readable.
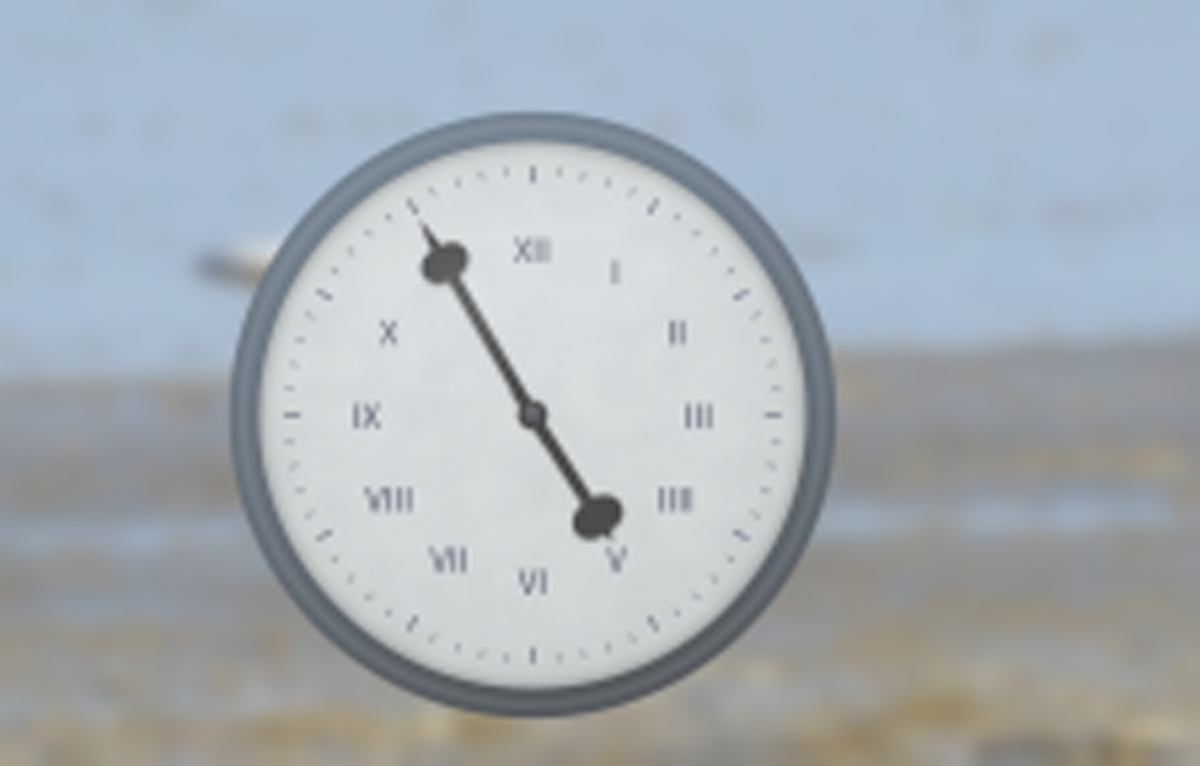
4,55
